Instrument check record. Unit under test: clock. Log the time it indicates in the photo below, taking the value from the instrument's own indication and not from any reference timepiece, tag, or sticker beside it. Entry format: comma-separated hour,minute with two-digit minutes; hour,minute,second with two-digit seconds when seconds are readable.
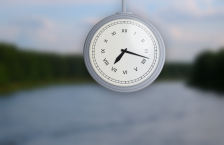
7,18
